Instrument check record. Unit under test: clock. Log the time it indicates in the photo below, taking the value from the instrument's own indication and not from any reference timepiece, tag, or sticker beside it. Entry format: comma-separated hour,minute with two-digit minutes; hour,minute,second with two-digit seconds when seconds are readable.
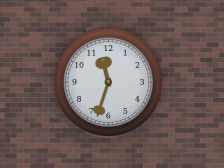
11,33
